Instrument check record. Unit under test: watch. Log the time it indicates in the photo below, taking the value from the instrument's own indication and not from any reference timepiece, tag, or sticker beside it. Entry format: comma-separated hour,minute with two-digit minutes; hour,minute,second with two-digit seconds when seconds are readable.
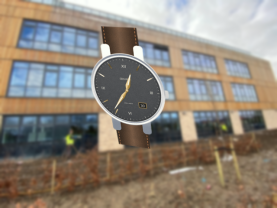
12,36
